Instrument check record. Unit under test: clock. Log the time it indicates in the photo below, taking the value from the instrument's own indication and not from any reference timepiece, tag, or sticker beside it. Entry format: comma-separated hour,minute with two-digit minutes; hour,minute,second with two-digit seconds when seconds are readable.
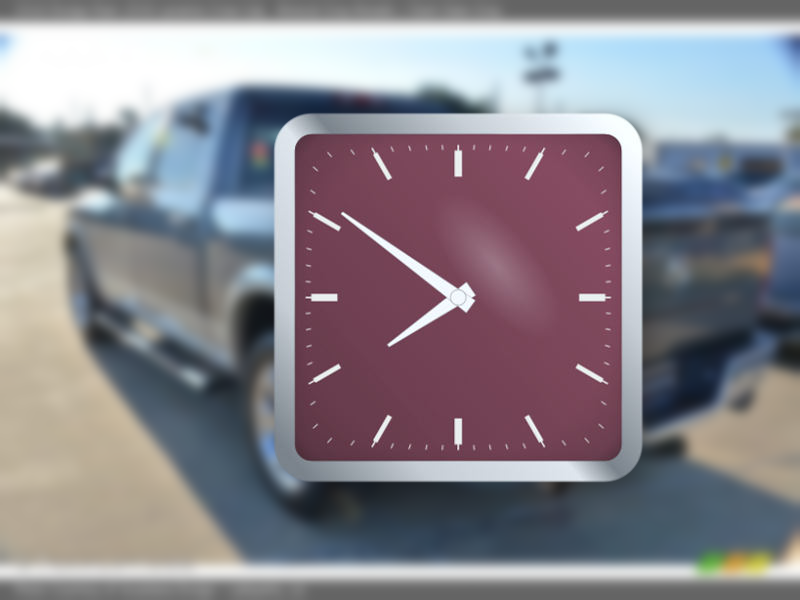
7,51
